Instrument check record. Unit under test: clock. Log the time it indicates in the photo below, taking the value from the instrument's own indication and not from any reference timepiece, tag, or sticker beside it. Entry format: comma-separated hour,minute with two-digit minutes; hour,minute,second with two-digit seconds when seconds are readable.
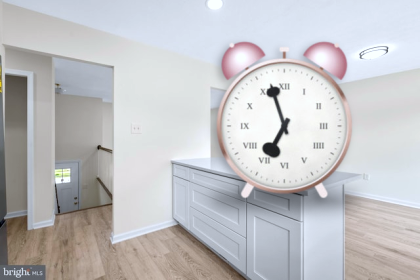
6,57
